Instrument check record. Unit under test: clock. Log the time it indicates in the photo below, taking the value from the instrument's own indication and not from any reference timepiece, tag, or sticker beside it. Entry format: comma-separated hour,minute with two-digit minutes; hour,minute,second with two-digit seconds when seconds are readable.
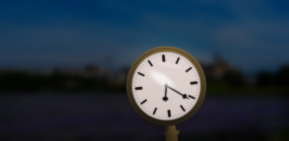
6,21
